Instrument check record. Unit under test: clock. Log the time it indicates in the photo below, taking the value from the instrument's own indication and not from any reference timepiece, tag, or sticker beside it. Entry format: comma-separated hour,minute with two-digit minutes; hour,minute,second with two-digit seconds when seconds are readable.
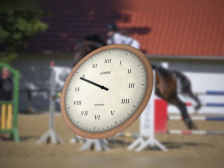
9,49
